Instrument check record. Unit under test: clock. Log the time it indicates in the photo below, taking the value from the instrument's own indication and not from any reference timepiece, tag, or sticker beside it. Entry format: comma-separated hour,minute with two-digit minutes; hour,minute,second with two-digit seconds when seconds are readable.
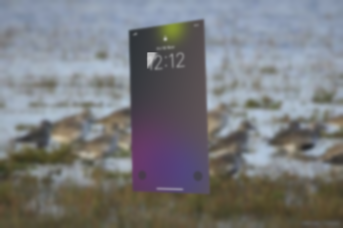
12,12
